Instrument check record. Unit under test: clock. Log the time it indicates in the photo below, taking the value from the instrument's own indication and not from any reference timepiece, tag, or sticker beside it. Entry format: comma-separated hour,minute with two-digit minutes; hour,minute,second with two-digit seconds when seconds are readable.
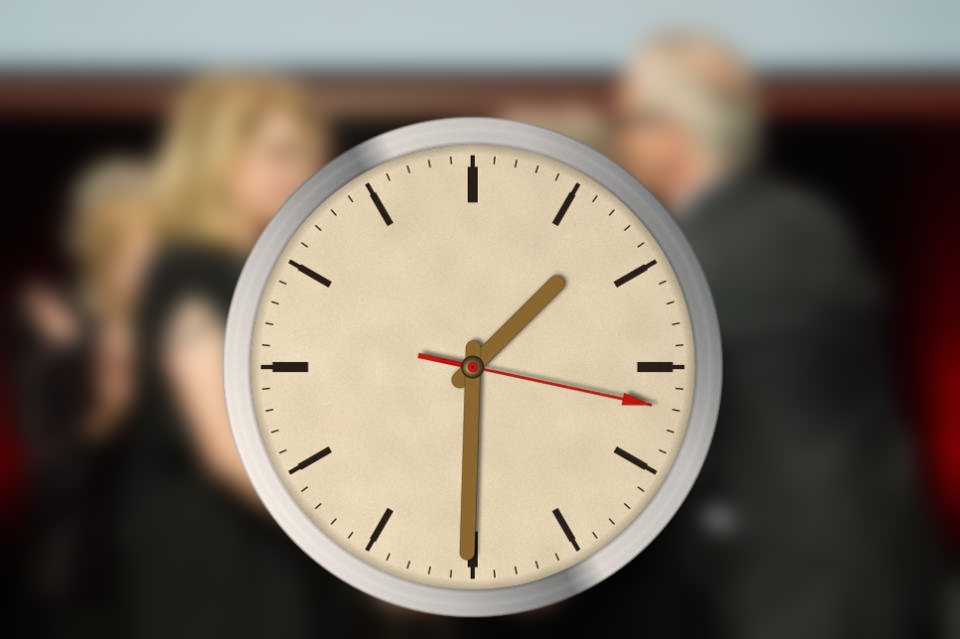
1,30,17
